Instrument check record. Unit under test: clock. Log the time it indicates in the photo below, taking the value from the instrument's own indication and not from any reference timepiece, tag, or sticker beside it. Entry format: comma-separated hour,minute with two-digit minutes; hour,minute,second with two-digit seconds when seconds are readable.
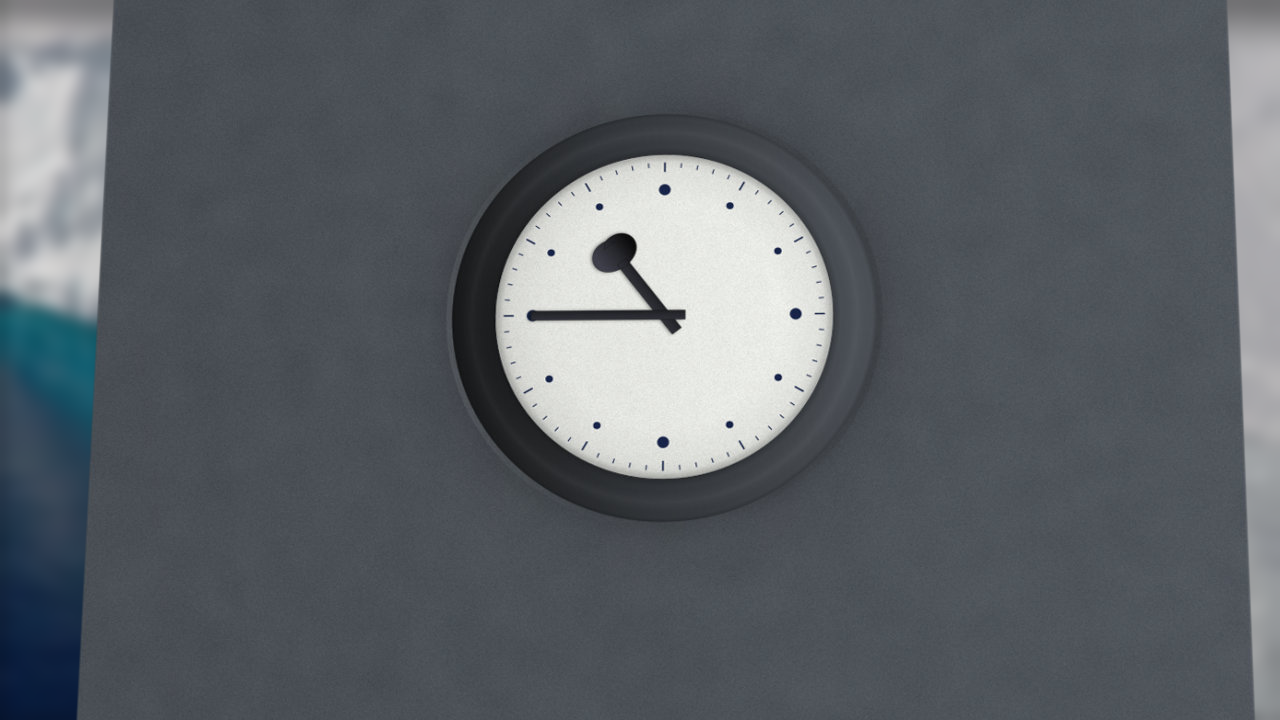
10,45
